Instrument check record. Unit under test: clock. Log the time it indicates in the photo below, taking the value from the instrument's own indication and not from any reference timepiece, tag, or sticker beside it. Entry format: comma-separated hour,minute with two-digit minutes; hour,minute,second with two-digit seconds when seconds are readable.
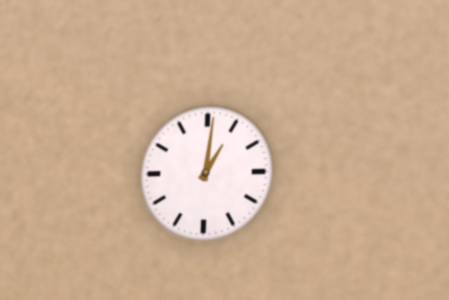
1,01
